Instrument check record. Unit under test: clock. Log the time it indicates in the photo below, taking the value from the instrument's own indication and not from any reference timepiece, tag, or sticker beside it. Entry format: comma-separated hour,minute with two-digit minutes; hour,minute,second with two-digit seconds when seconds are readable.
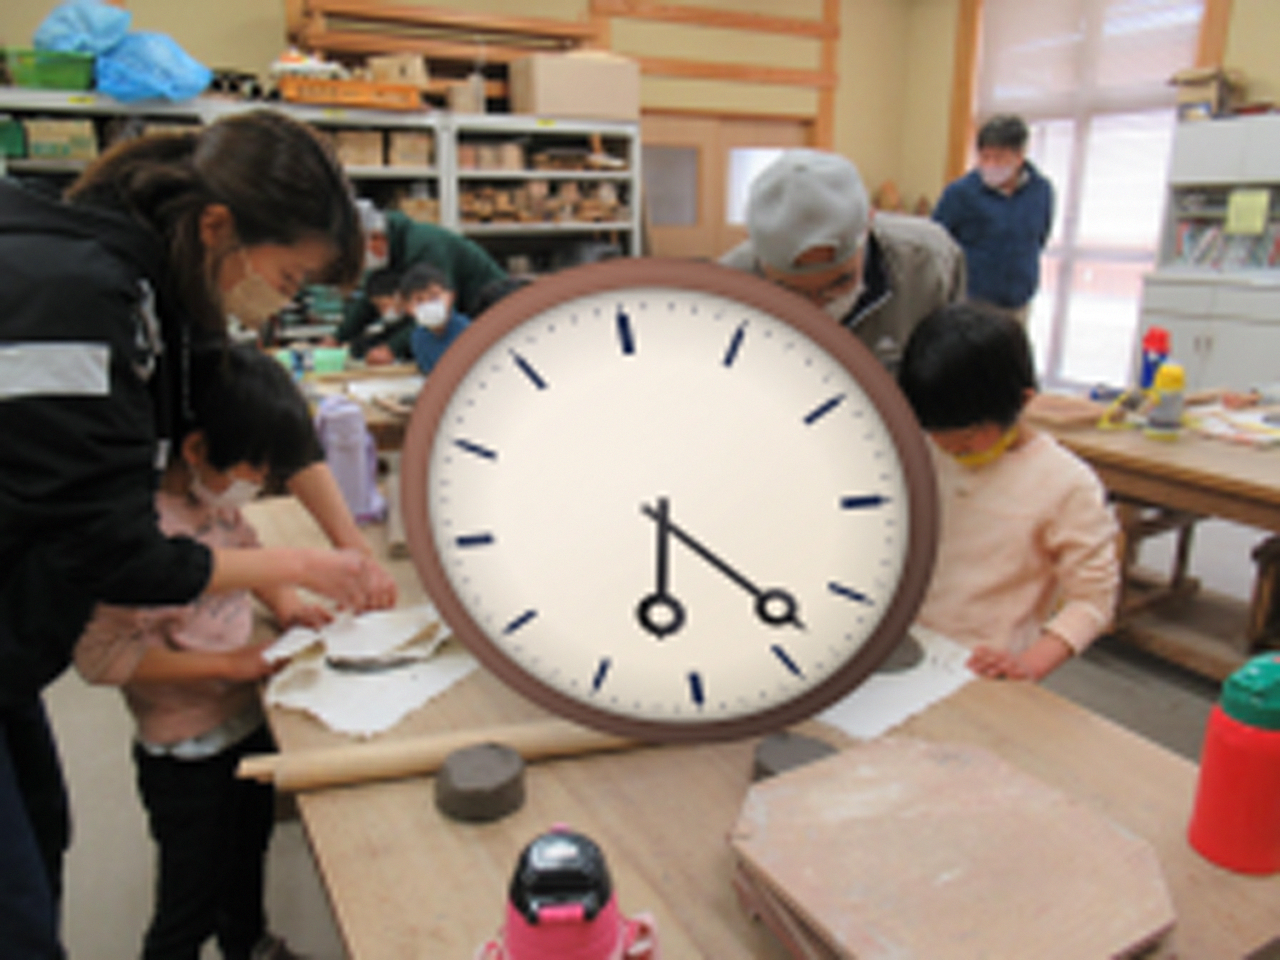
6,23
